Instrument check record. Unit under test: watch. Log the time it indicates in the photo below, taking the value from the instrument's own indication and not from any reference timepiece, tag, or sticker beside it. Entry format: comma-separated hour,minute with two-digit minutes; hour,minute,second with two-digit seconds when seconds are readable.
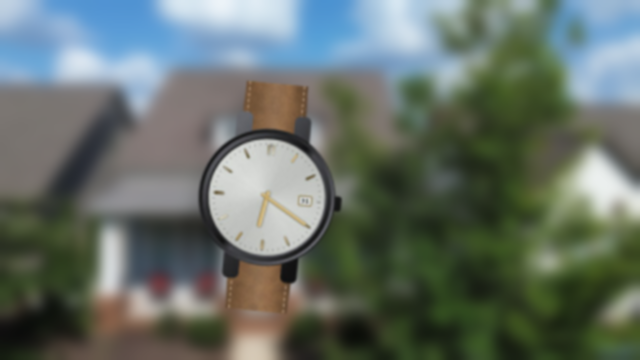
6,20
